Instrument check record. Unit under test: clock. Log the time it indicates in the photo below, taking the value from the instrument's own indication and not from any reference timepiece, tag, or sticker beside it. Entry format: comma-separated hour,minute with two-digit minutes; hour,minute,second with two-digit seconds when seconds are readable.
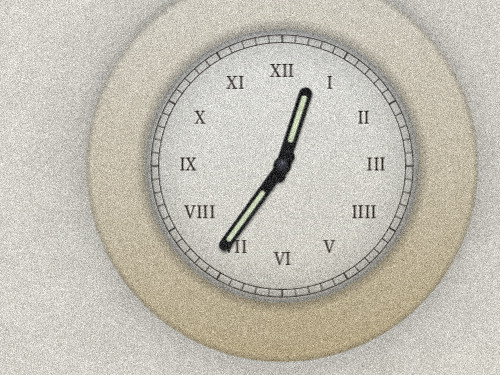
12,36
